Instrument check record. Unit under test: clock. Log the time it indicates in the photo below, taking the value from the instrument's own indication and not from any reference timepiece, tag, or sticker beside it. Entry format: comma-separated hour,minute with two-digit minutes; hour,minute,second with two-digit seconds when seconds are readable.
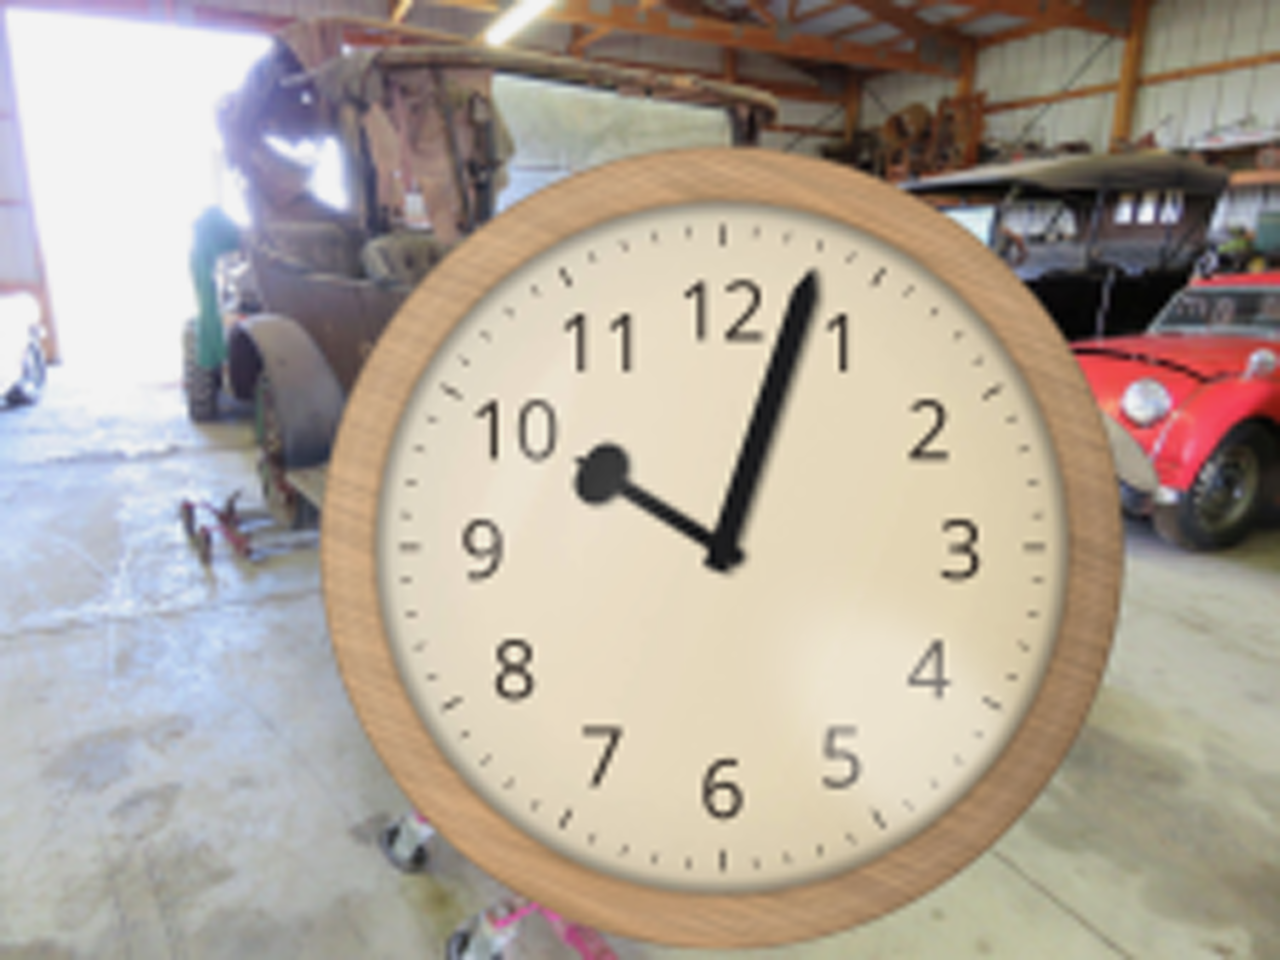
10,03
